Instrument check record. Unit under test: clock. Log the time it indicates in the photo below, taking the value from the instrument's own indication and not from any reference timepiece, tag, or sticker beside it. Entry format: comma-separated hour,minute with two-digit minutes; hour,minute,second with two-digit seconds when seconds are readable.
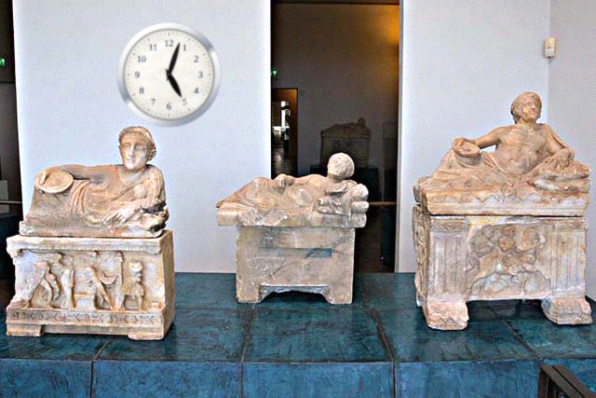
5,03
